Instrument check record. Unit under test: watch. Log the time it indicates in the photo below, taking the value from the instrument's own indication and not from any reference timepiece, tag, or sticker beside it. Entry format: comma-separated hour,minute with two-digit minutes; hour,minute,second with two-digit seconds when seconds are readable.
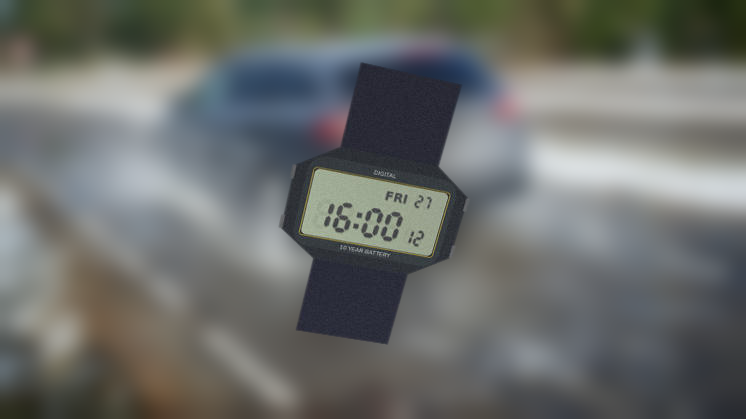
16,00,12
